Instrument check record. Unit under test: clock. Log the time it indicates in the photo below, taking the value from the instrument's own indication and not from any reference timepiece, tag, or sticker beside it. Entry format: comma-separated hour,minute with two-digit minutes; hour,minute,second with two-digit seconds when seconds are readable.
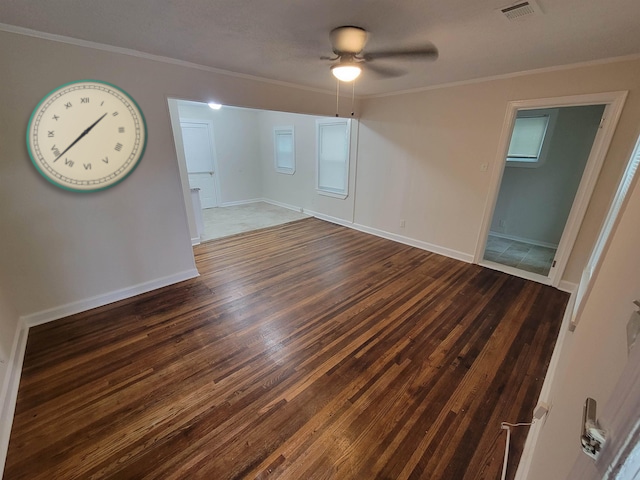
1,38
